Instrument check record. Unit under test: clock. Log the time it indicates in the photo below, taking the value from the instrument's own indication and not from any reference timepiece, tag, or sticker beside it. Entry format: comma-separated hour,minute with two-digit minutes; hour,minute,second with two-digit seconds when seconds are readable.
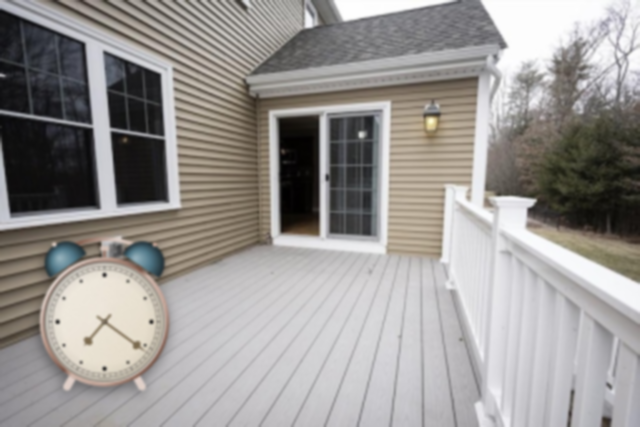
7,21
